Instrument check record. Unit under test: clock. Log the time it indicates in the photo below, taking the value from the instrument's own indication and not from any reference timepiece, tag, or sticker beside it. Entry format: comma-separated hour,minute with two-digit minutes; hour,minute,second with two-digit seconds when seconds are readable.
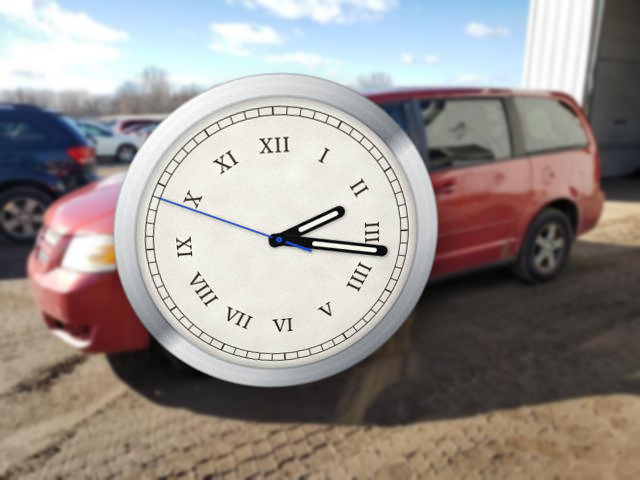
2,16,49
